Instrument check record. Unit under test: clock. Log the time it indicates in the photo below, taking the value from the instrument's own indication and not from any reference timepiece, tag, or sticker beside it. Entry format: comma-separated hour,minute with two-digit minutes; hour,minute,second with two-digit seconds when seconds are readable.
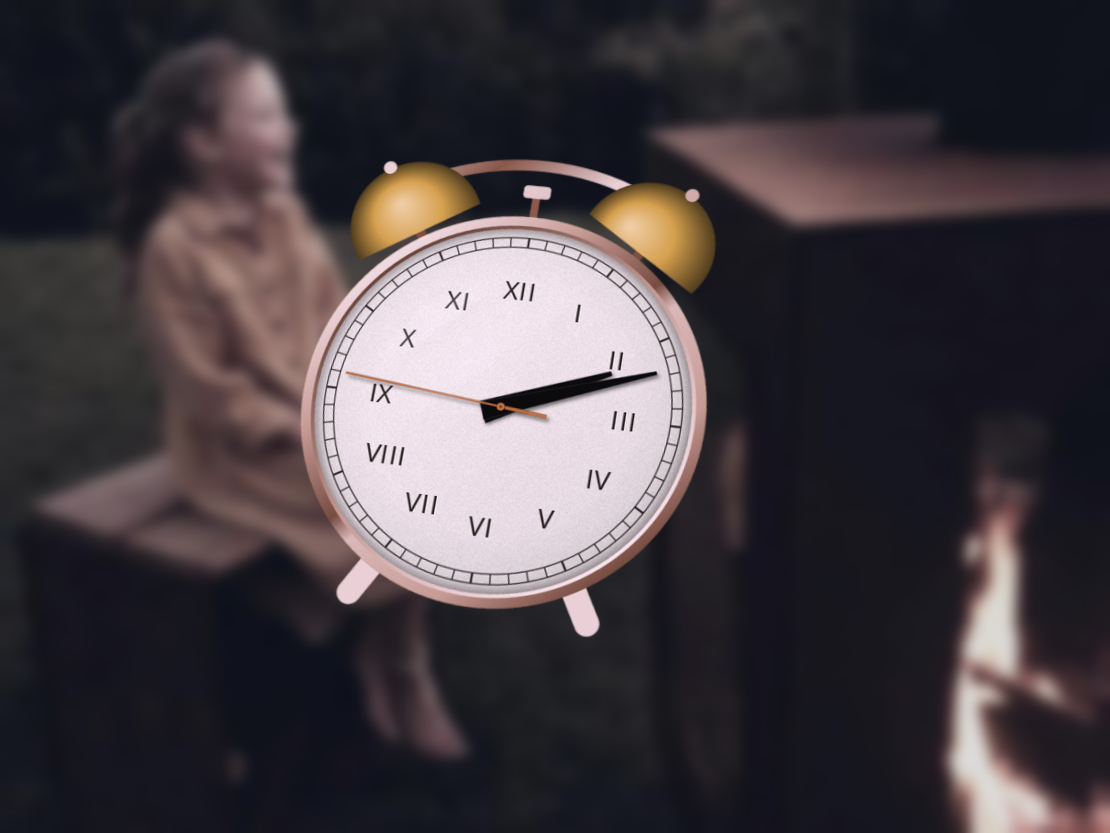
2,11,46
